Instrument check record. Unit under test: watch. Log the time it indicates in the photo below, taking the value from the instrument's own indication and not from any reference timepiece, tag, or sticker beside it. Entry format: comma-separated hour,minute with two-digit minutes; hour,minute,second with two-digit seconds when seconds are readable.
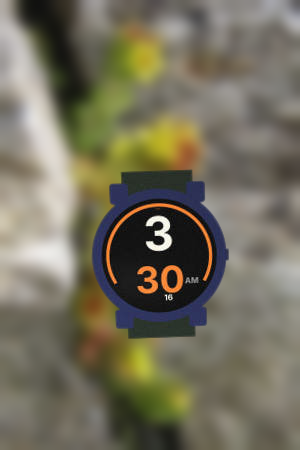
3,30,16
